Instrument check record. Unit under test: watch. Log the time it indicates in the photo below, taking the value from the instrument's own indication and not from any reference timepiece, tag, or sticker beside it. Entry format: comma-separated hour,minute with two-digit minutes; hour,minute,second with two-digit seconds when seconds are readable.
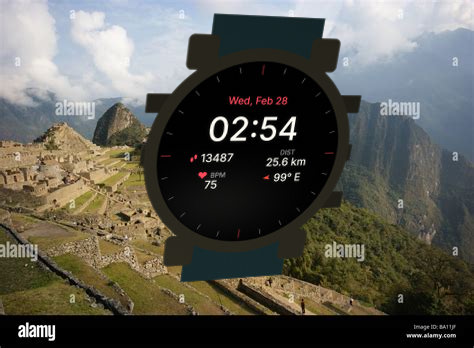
2,54
